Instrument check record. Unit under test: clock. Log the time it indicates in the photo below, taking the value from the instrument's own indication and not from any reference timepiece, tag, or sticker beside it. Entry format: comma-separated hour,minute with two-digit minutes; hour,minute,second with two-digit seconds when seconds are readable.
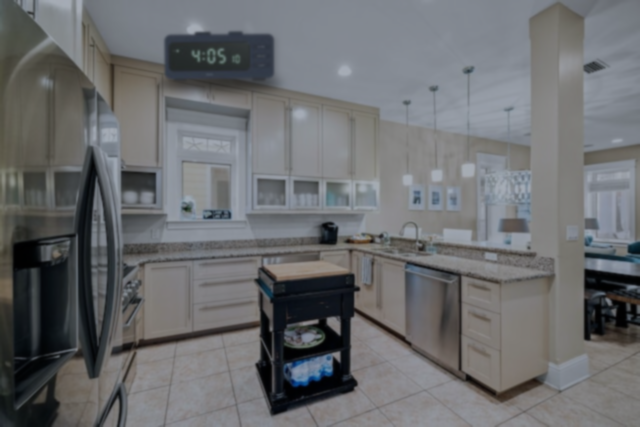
4,05
